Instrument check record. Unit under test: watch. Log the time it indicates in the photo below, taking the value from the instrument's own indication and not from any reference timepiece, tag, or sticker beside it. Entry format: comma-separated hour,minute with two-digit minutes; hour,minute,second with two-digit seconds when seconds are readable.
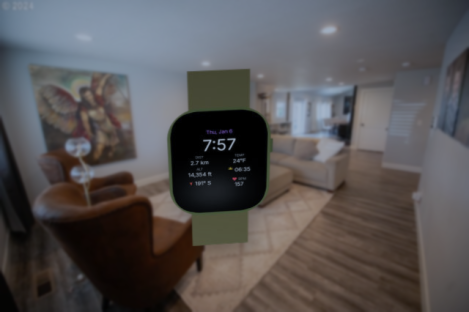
7,57
